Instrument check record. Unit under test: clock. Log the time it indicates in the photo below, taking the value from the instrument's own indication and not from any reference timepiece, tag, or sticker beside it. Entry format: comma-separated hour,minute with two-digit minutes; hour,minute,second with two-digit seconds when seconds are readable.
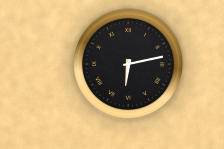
6,13
